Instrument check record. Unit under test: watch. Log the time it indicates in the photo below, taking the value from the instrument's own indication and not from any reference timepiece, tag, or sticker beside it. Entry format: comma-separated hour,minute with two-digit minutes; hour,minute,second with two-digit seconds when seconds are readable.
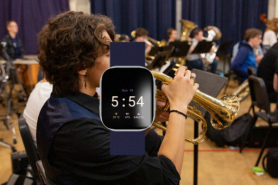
5,54
